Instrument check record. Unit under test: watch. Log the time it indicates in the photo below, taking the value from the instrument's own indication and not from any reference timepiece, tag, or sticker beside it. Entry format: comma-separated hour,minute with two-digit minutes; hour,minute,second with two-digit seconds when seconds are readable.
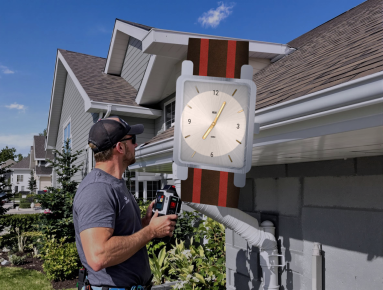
7,04
